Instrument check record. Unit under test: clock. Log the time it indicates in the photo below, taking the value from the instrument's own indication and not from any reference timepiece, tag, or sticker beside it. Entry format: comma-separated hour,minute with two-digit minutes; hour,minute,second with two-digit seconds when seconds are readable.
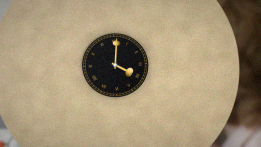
4,01
